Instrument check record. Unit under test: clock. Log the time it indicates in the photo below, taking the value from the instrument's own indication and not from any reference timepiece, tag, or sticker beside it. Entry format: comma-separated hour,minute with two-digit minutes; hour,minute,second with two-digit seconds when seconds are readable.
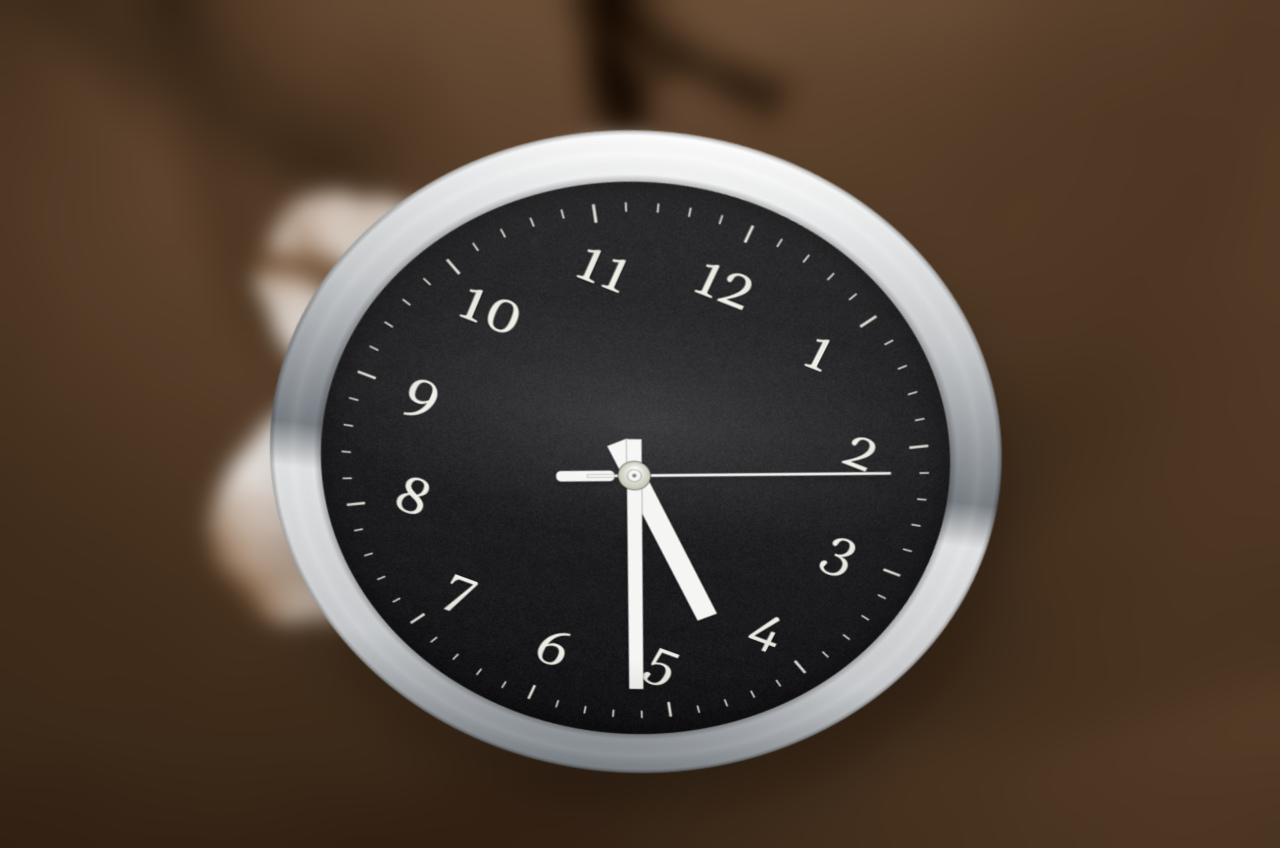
4,26,11
